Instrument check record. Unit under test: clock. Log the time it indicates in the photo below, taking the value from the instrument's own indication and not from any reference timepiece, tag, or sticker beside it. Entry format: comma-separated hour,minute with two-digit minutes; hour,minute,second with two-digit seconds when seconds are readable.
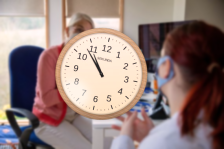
10,53
